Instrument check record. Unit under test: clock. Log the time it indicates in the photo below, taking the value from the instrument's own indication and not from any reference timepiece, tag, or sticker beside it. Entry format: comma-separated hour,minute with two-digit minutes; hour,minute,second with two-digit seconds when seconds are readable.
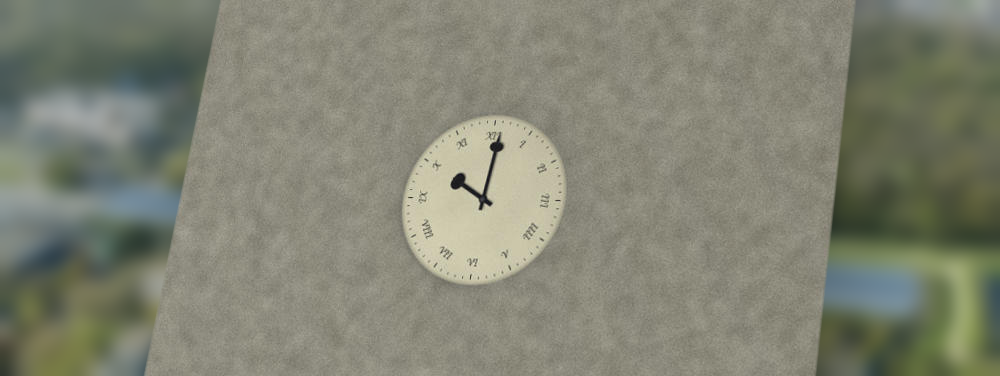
10,01
